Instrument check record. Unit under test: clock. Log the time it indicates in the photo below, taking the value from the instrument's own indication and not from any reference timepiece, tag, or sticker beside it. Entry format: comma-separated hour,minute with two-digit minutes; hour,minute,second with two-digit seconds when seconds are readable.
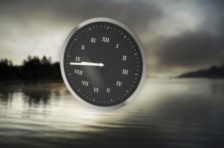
8,43
